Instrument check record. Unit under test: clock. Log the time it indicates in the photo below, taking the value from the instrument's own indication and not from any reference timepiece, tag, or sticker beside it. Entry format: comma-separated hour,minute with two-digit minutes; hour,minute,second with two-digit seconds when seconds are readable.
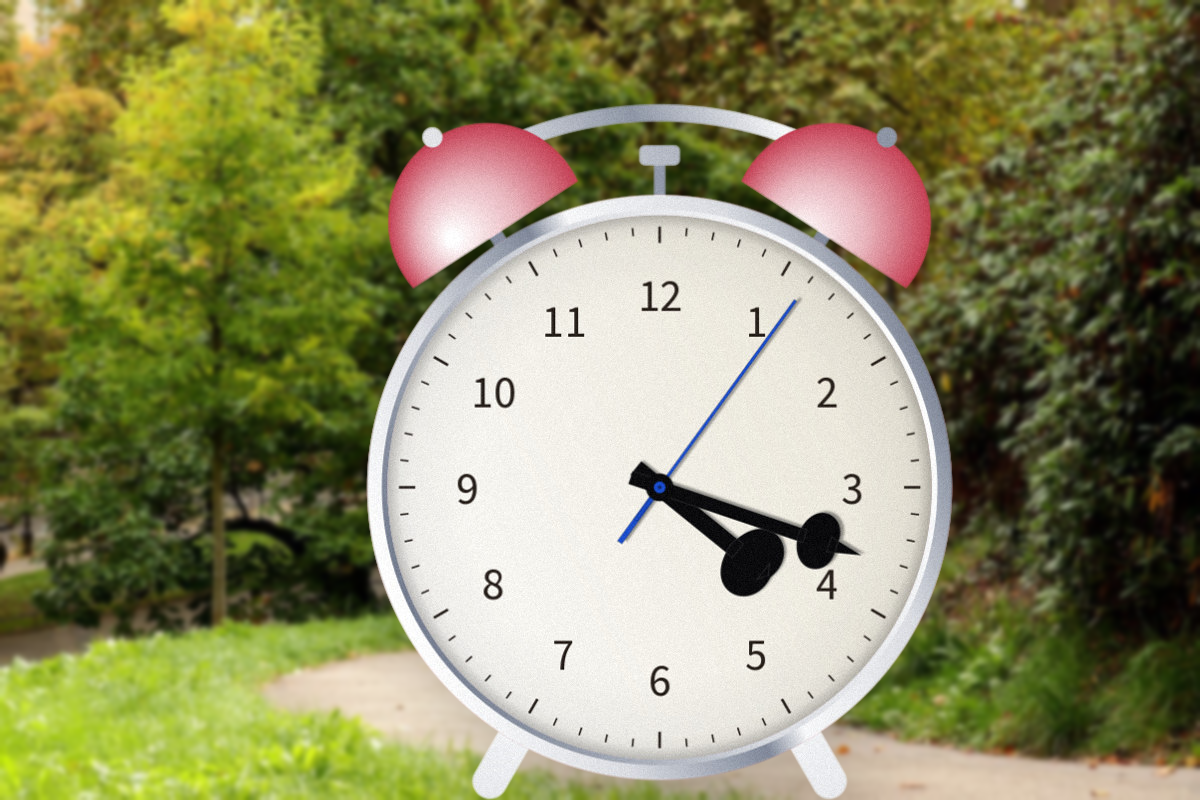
4,18,06
